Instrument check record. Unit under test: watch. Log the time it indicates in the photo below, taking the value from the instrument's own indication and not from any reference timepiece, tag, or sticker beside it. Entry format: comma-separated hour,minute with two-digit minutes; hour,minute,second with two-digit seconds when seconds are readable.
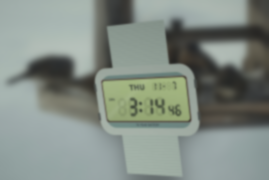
3,14,46
